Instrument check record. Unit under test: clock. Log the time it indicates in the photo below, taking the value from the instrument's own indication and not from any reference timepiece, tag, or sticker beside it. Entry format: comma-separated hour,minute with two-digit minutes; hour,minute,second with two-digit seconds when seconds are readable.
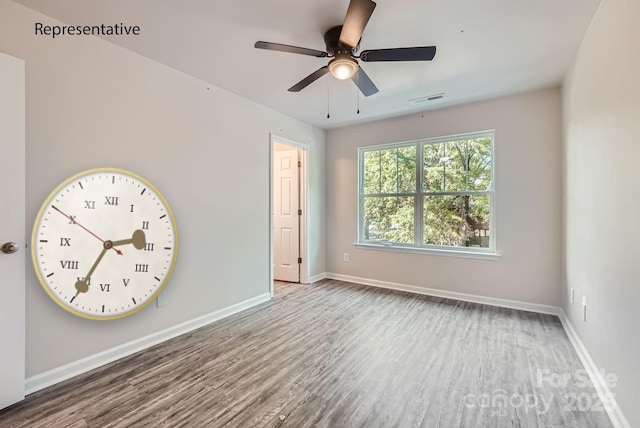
2,34,50
